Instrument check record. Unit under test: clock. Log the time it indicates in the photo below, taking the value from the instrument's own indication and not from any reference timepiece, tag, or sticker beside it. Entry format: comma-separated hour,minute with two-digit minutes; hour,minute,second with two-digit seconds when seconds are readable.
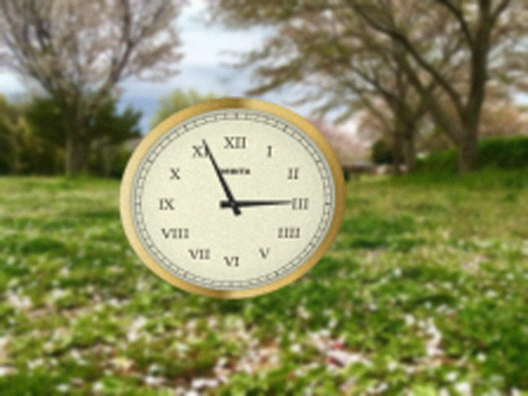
2,56
